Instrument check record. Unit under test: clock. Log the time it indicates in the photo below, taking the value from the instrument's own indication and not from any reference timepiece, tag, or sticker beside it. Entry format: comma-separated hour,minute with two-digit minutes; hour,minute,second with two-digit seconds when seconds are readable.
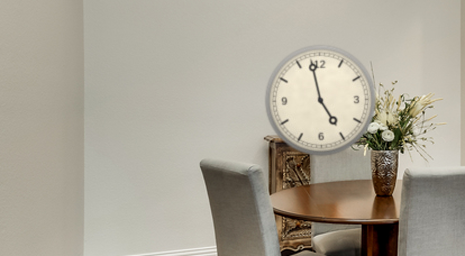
4,58
